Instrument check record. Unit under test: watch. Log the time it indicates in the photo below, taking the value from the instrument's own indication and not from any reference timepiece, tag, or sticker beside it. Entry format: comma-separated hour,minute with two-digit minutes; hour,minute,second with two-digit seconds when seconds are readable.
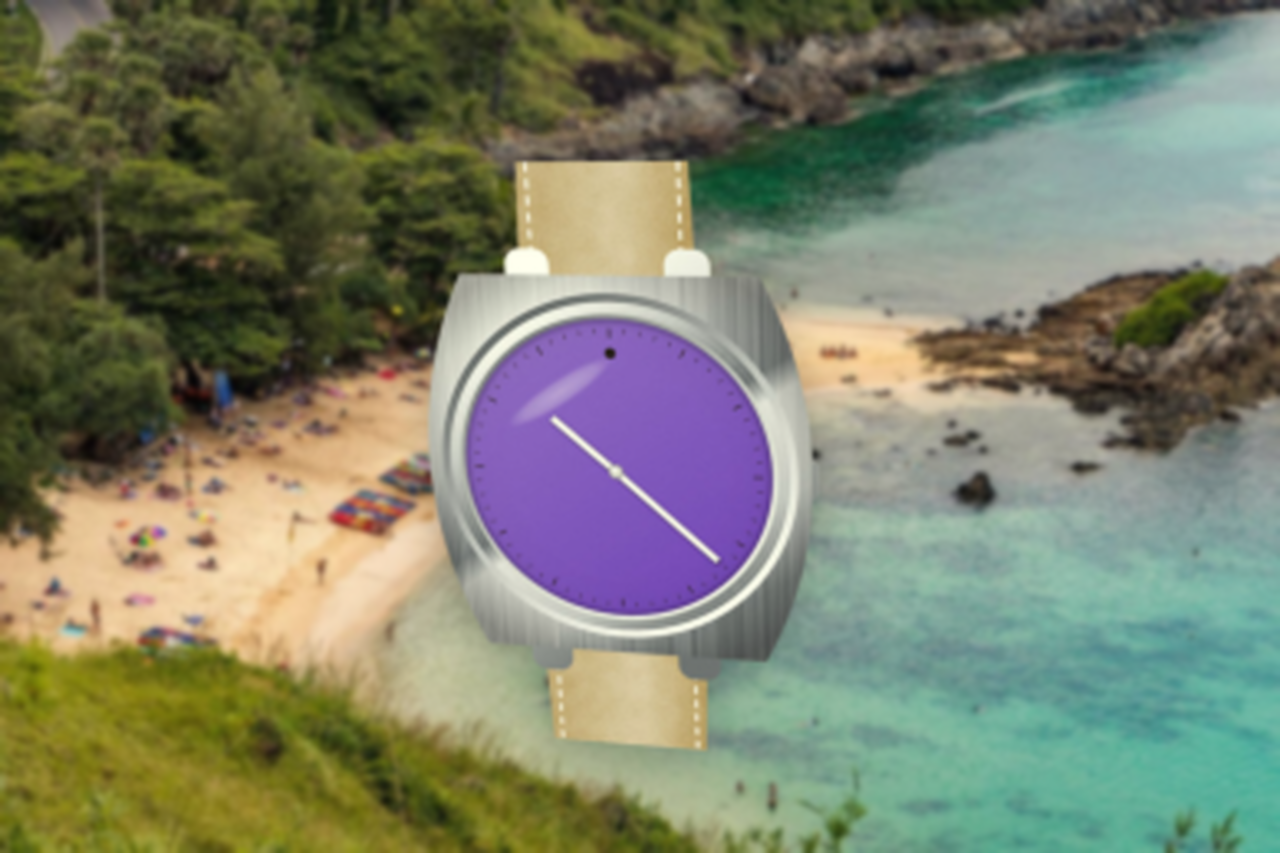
10,22
